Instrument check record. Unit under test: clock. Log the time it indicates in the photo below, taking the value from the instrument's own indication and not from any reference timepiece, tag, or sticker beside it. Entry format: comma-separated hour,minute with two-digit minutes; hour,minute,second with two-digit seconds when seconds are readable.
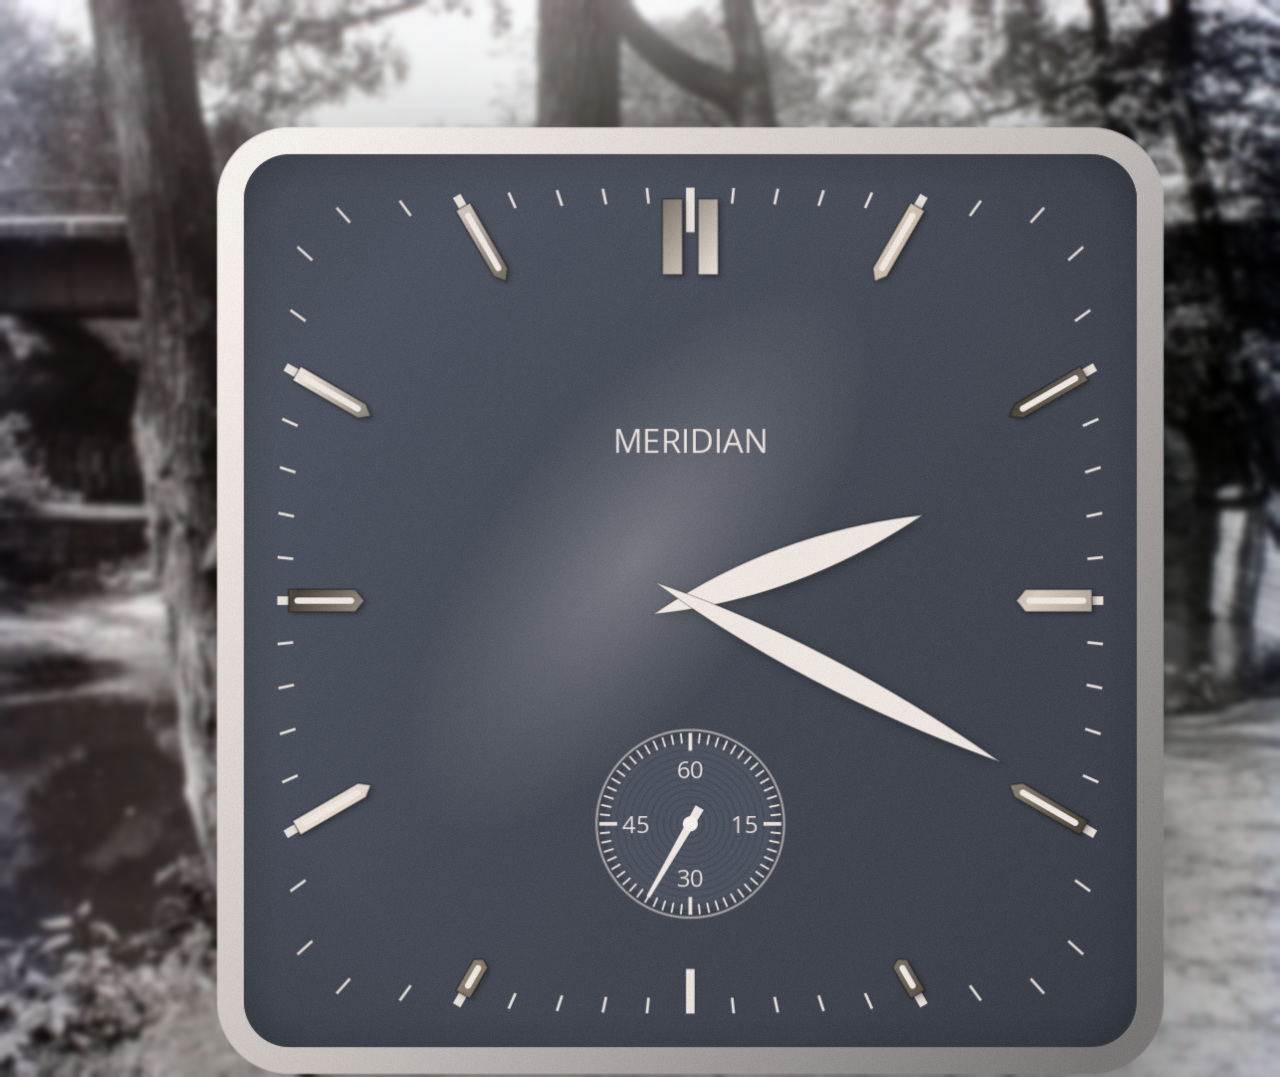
2,19,35
